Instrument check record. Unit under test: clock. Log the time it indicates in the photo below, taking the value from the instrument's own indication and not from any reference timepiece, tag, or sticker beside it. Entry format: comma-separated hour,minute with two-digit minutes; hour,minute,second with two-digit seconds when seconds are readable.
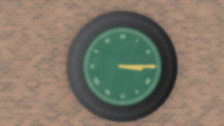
3,15
